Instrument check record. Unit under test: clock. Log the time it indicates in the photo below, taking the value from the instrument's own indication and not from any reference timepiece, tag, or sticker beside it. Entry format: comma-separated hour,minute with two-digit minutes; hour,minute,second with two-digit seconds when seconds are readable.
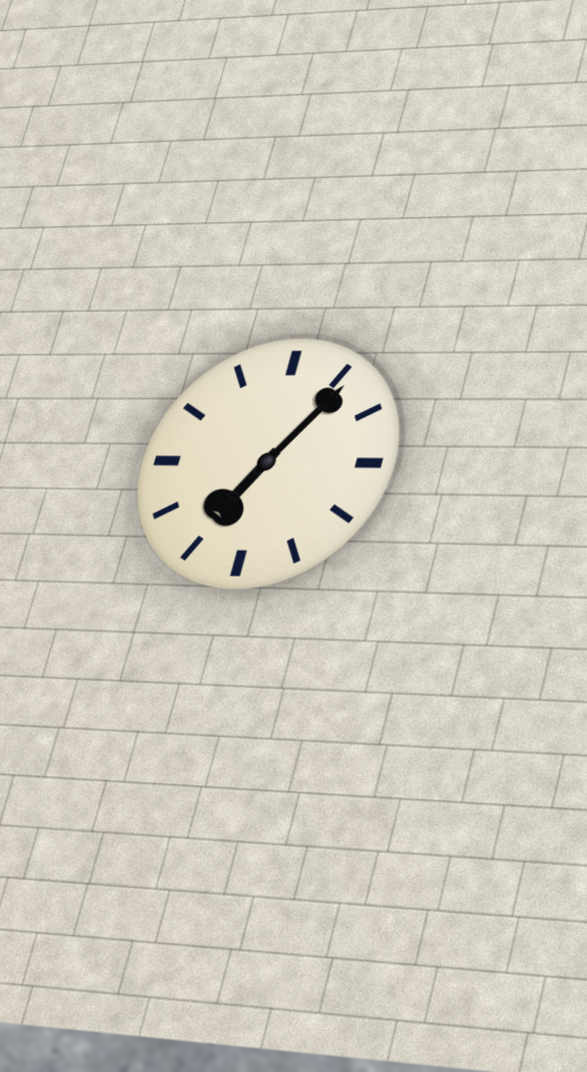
7,06
